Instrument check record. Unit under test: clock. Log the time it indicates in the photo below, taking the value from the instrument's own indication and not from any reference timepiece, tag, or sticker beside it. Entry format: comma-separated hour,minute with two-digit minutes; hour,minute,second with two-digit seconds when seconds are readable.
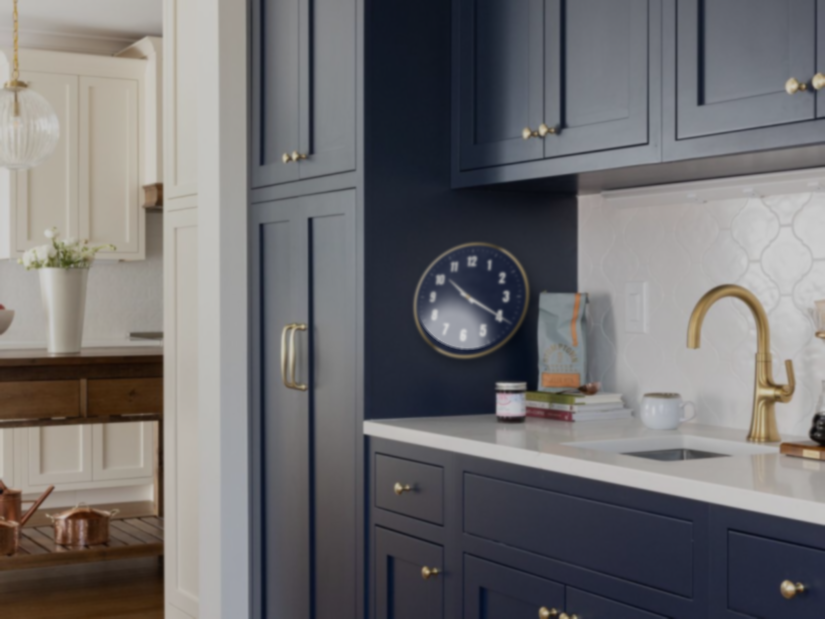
10,20
